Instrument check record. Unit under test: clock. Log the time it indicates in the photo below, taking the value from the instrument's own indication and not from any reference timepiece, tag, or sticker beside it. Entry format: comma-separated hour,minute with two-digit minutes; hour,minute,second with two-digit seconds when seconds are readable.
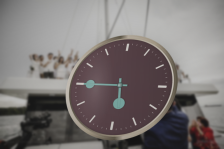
5,45
